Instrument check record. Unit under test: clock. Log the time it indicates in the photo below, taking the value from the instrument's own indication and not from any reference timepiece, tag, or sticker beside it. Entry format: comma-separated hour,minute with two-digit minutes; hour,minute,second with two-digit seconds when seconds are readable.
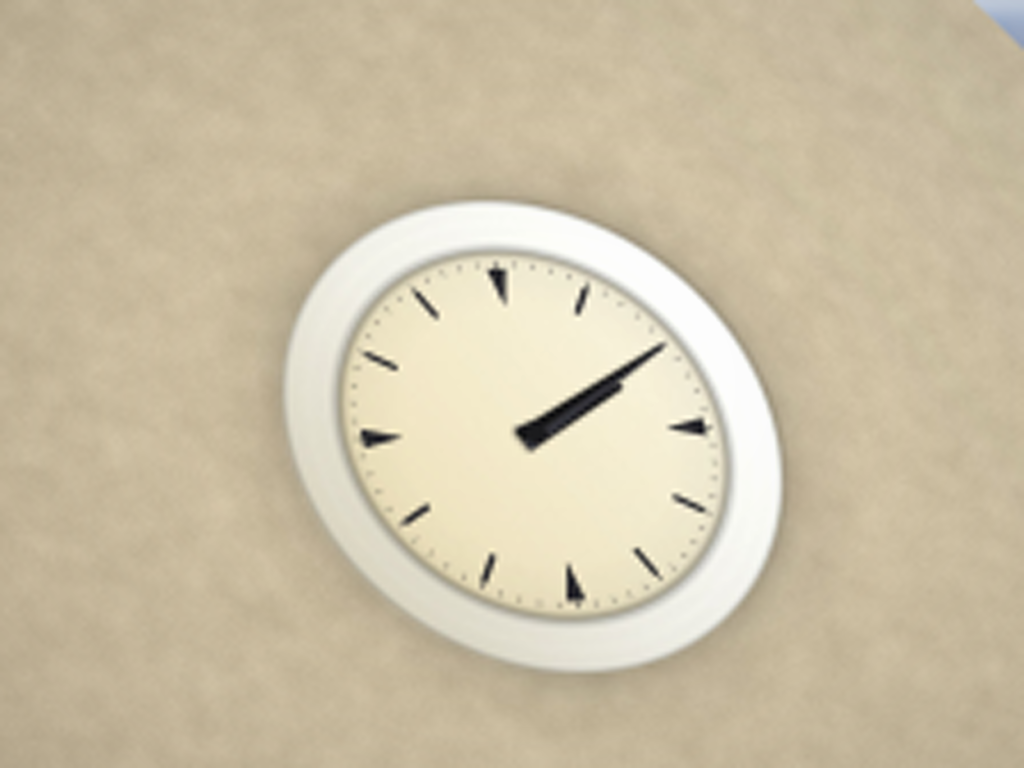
2,10
